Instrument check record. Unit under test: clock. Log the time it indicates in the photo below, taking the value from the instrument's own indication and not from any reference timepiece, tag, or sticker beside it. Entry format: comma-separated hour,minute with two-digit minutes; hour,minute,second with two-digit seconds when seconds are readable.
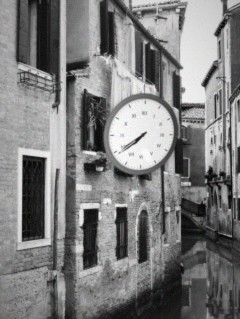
7,39
